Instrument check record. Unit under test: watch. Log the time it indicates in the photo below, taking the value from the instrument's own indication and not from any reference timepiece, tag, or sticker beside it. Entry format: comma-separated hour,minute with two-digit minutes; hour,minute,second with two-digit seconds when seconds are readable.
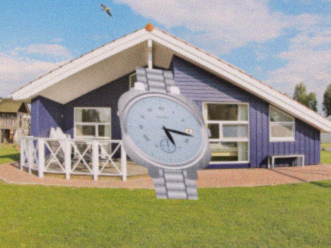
5,17
